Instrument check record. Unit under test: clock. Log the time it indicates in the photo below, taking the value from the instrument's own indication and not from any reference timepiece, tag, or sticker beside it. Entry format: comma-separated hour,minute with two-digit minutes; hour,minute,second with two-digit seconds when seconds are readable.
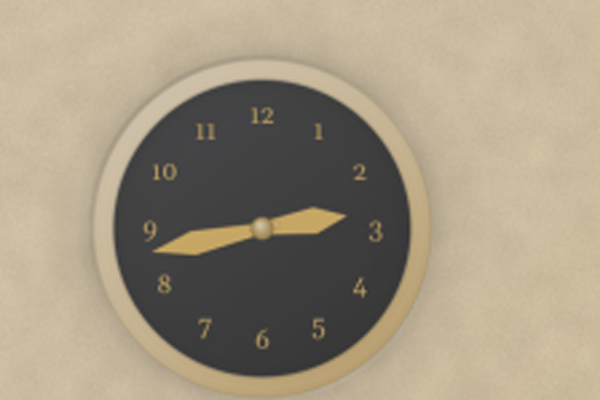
2,43
